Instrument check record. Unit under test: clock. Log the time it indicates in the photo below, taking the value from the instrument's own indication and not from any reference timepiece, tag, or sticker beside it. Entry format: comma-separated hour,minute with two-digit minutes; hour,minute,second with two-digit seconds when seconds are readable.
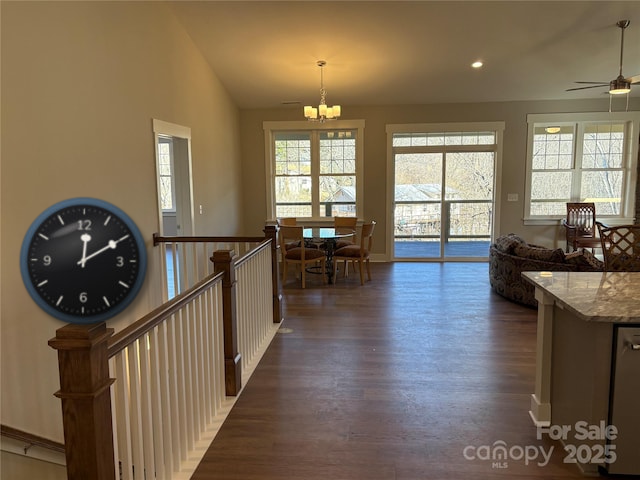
12,10
